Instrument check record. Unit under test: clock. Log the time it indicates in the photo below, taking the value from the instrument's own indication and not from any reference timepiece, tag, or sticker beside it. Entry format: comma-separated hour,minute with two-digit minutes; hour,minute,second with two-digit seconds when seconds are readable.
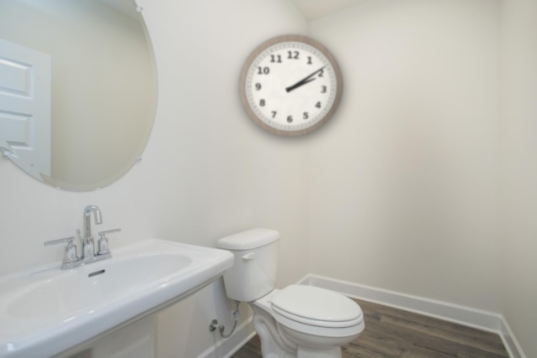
2,09
